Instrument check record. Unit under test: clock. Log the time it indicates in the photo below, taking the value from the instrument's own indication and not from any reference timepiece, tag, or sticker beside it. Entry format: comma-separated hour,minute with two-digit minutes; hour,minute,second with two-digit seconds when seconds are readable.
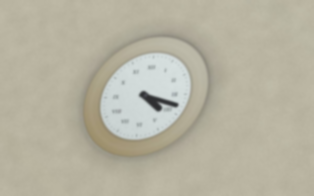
4,18
